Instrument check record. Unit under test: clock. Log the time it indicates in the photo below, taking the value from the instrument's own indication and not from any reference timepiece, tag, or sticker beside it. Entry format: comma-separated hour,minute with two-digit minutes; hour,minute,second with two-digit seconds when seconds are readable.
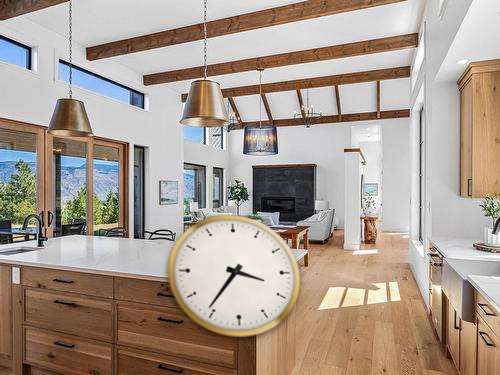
3,36
